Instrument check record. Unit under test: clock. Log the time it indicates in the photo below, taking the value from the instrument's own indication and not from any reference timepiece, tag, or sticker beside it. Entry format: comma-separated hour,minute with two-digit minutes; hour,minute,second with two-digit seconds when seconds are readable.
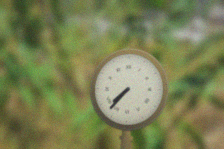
7,37
